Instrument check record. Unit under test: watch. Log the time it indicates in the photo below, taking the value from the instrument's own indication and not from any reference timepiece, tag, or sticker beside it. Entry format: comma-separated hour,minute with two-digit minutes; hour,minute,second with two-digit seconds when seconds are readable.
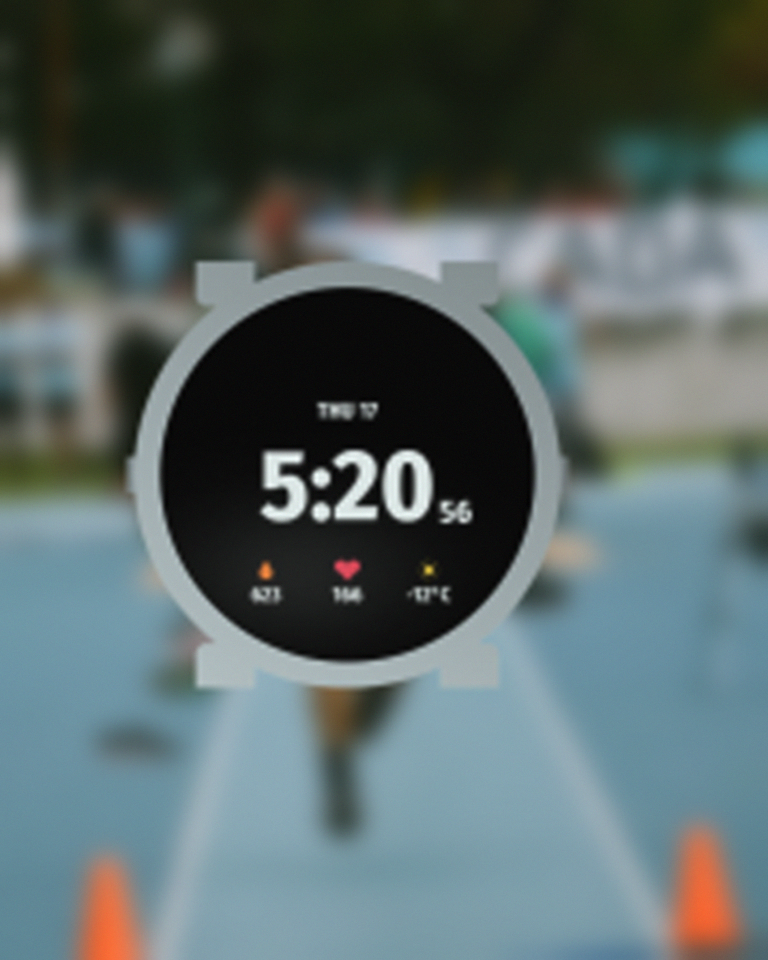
5,20,56
